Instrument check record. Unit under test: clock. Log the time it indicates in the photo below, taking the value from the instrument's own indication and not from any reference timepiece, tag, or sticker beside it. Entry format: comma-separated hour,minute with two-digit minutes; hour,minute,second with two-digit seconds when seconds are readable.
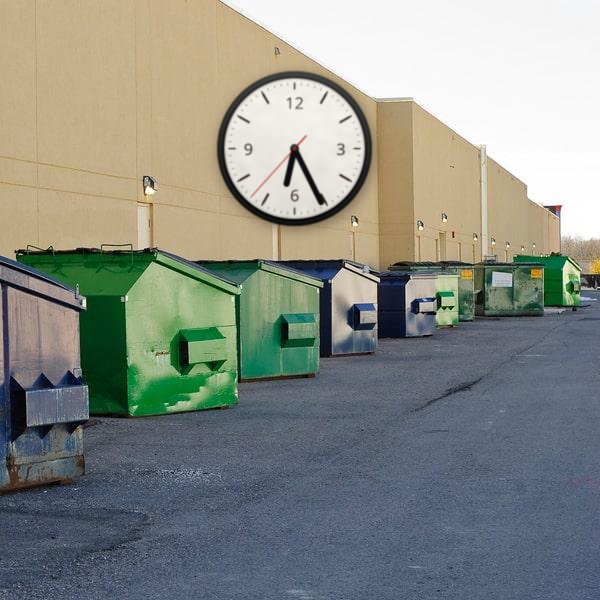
6,25,37
